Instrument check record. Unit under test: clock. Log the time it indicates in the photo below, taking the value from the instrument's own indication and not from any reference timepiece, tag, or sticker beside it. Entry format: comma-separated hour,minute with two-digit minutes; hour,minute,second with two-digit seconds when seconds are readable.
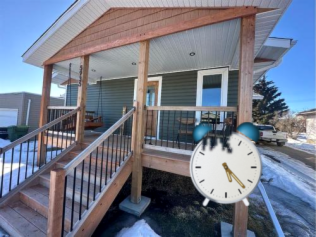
5,23
